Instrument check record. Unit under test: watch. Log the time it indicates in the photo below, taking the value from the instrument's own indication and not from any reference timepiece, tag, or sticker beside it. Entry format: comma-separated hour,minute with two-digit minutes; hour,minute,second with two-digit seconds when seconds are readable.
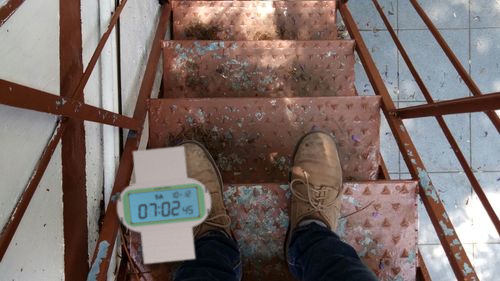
7,02
